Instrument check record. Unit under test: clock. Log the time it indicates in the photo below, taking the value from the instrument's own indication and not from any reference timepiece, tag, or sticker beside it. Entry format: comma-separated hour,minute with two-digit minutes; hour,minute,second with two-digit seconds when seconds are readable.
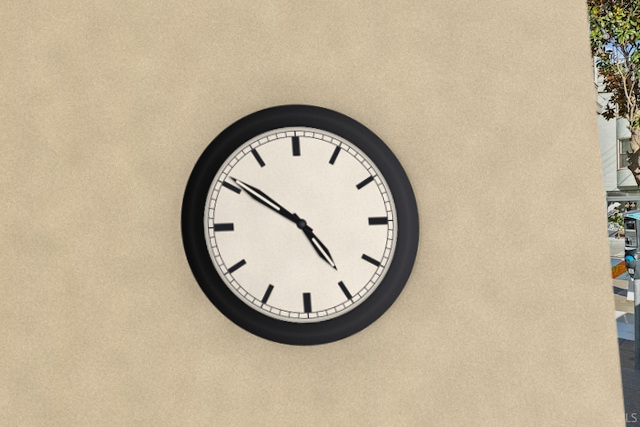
4,51
